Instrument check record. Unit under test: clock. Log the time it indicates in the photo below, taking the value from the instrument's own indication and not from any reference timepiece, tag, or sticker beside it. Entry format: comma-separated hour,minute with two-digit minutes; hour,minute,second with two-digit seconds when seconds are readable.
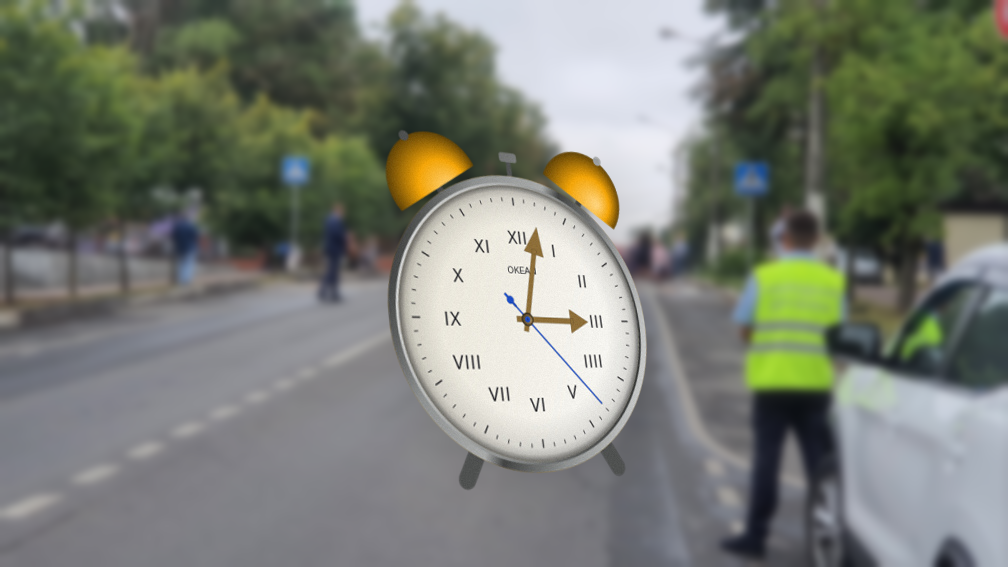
3,02,23
